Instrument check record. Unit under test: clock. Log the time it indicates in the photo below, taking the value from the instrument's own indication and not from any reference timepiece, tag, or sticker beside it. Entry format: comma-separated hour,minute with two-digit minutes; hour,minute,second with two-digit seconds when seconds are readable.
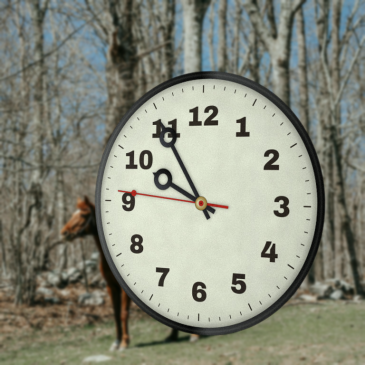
9,54,46
